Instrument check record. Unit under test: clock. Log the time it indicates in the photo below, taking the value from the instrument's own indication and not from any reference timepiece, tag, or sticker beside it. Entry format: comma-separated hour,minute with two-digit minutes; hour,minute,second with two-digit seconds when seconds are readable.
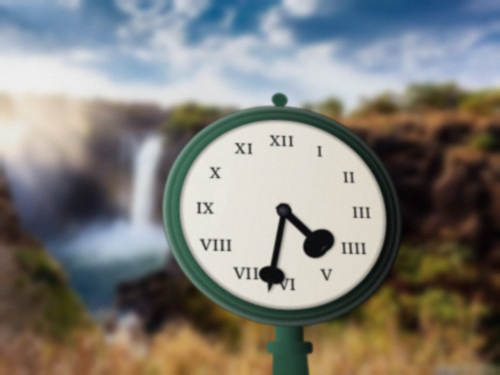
4,32
